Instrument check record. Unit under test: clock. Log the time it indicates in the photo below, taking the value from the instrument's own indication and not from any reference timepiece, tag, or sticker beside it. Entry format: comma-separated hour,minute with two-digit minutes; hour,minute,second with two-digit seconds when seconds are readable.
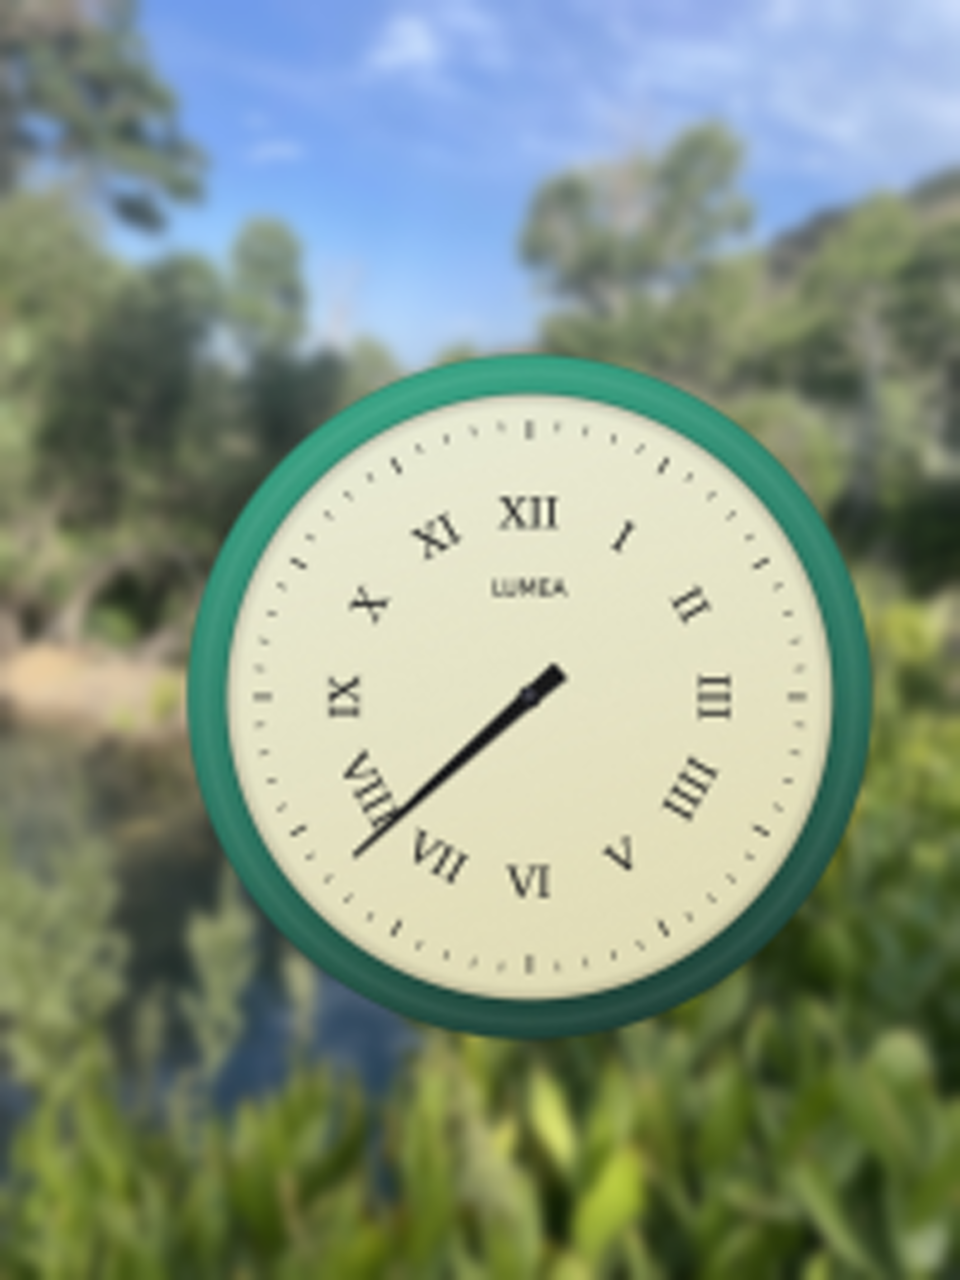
7,38
